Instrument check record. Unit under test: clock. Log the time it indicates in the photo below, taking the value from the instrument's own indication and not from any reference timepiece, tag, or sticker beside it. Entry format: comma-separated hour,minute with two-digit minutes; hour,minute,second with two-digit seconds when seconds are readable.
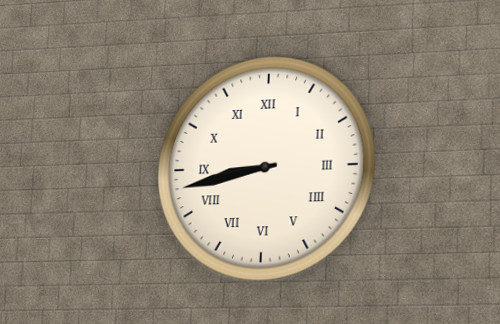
8,43
